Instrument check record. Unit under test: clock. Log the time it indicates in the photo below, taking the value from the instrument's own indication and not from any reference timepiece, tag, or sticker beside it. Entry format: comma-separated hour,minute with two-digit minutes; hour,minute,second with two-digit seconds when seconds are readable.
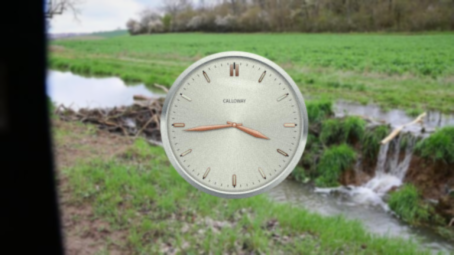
3,44
